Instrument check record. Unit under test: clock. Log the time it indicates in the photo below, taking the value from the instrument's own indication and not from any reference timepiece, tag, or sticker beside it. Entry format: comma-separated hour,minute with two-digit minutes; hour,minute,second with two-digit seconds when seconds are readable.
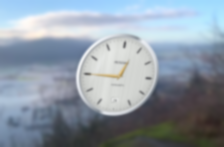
12,45
